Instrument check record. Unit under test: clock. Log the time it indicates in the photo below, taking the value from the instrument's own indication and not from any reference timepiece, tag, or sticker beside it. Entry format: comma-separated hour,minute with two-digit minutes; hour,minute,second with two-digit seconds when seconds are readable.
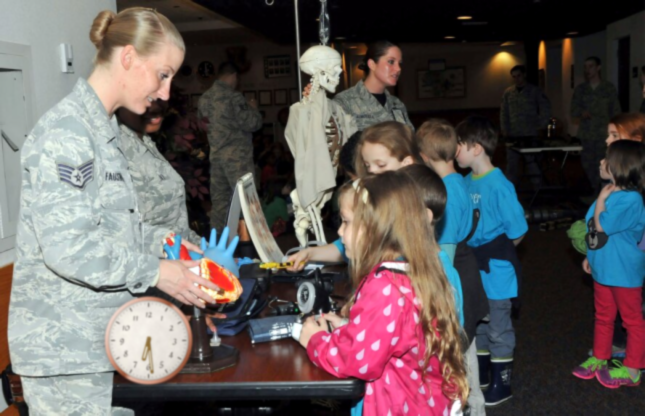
6,29
